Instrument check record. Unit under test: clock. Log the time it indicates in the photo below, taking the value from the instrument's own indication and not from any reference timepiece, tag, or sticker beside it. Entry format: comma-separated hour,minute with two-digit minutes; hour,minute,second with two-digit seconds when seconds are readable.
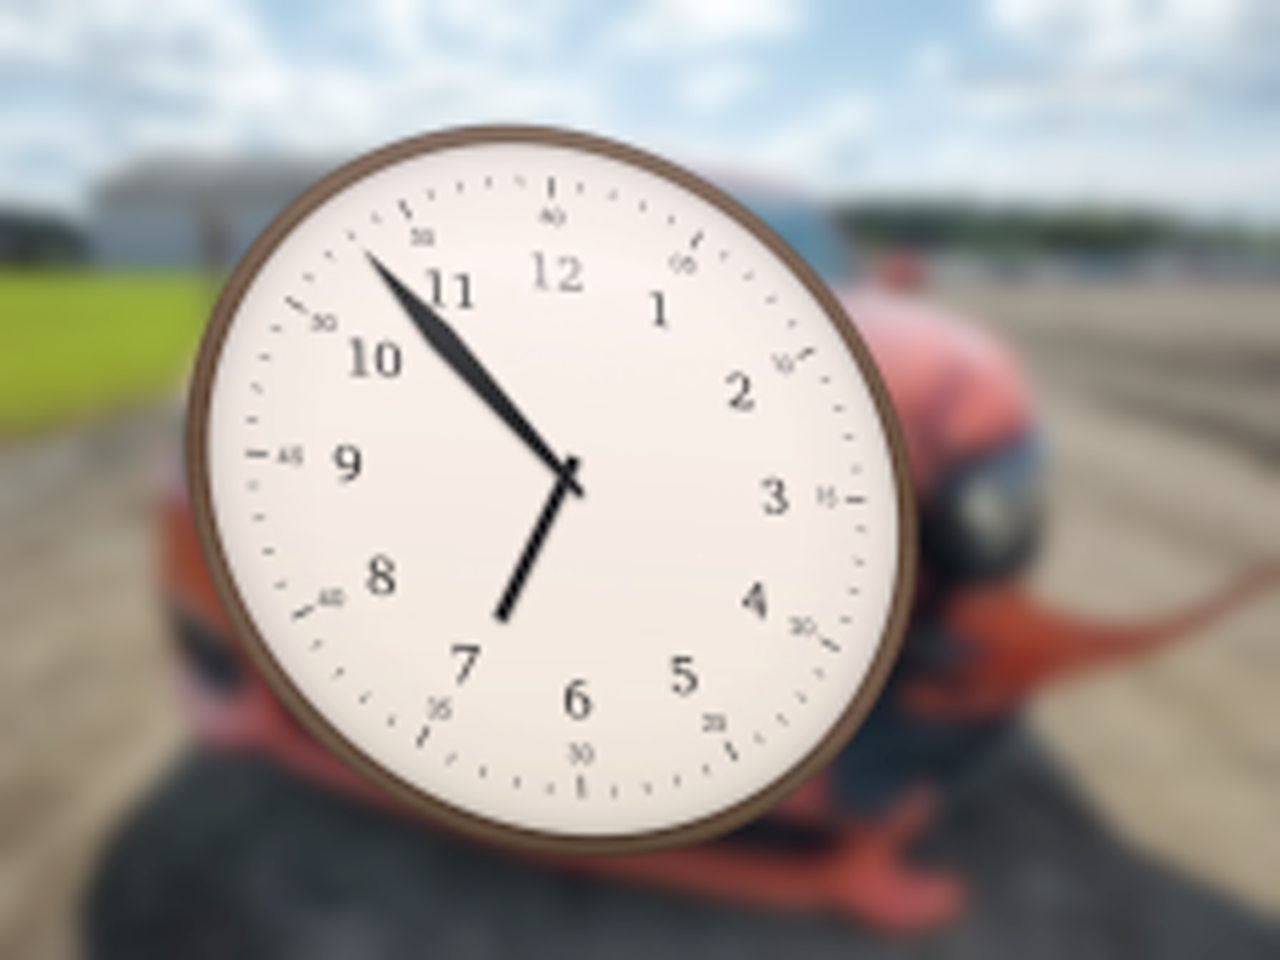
6,53
